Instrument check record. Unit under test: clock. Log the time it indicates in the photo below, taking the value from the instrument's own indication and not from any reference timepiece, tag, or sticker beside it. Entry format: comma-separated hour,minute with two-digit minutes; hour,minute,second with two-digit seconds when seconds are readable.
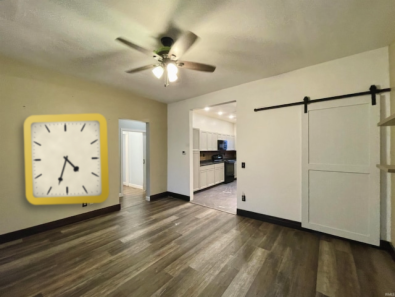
4,33
